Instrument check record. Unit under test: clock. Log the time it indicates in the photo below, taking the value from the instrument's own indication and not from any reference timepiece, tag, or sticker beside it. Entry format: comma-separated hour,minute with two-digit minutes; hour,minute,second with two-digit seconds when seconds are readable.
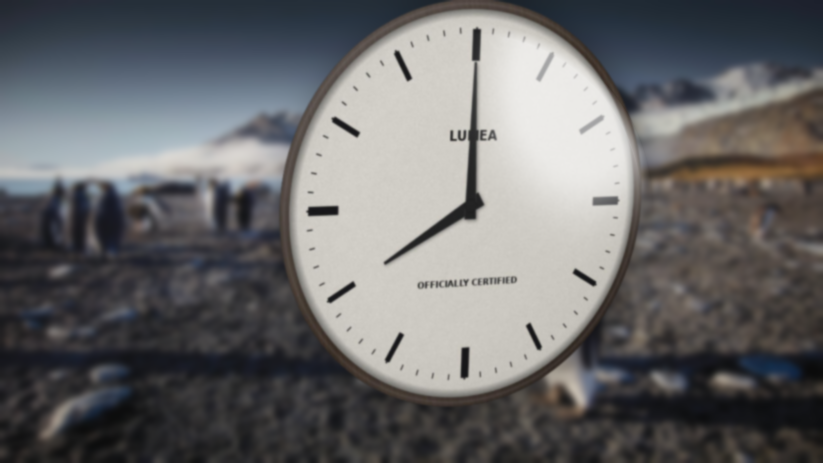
8,00
